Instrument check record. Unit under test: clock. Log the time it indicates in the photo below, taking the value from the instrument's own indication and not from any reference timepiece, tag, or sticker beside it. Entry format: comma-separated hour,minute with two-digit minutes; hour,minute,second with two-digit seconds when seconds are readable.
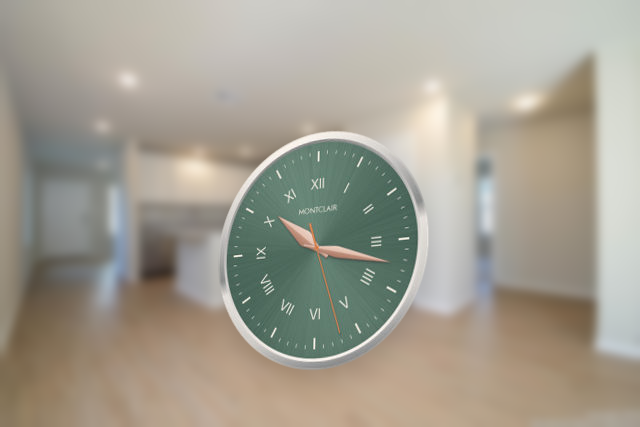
10,17,27
